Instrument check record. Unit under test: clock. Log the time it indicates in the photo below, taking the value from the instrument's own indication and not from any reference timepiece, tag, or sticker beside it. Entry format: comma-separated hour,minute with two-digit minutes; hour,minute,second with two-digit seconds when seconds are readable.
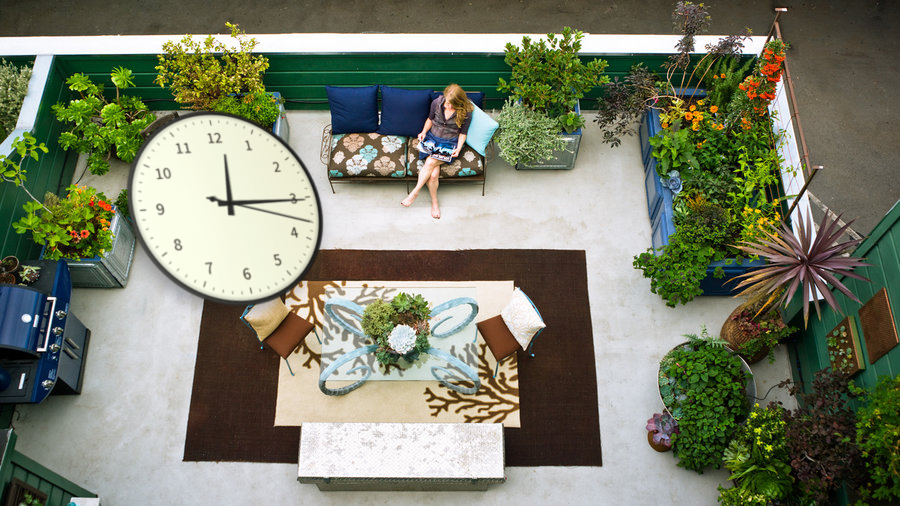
12,15,18
